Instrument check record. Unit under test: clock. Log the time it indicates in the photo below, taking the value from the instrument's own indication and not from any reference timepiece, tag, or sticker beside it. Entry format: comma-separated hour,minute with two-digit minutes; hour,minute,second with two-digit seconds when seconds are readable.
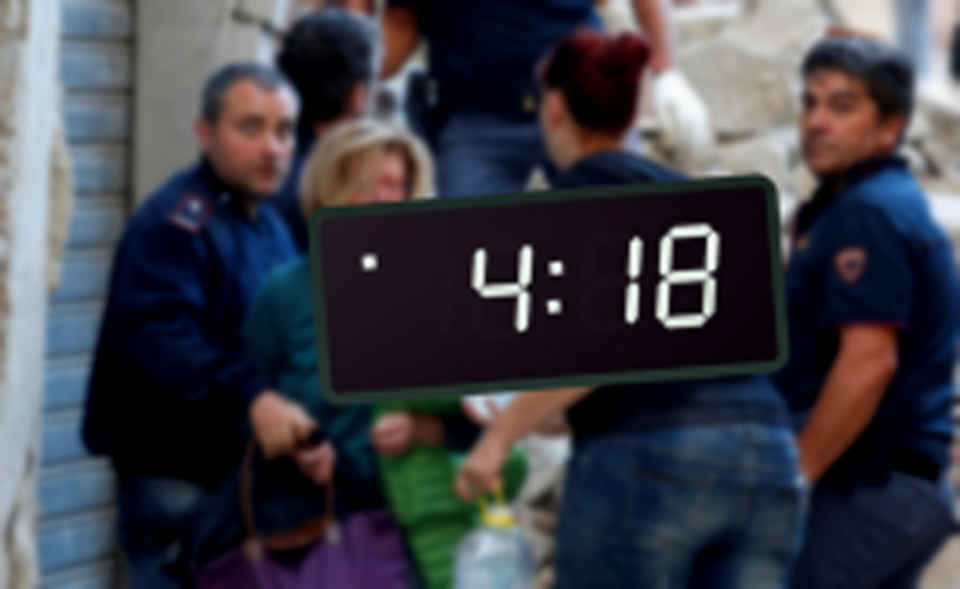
4,18
